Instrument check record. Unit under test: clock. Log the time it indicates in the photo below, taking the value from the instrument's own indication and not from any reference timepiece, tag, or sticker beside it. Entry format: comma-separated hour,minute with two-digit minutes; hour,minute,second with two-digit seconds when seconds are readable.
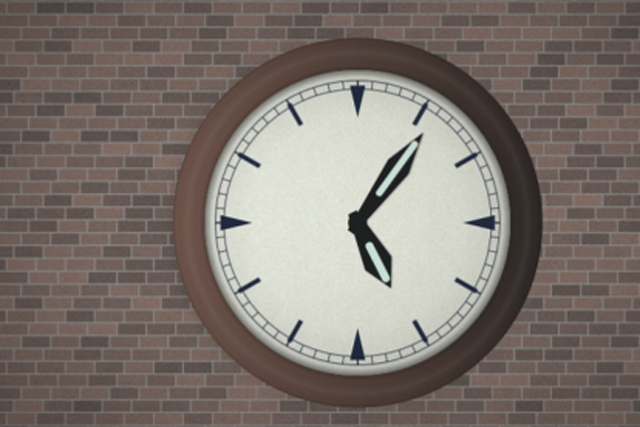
5,06
